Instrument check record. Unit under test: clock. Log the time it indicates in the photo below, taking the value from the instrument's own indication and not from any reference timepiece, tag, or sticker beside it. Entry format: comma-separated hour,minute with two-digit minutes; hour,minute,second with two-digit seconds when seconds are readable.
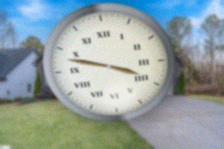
3,48
